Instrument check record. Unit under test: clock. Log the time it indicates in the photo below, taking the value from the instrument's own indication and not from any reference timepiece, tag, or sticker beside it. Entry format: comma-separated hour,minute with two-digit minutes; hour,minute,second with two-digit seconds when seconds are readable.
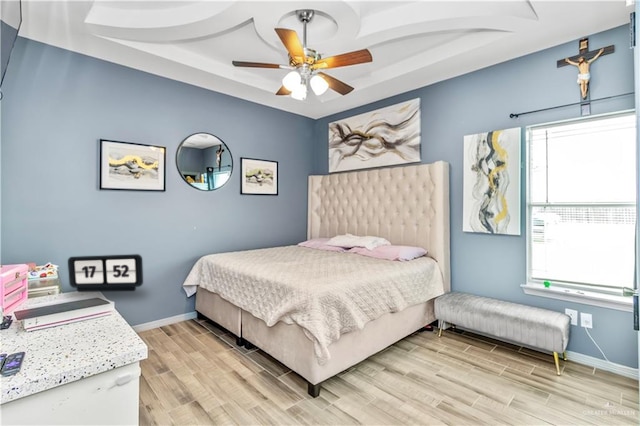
17,52
